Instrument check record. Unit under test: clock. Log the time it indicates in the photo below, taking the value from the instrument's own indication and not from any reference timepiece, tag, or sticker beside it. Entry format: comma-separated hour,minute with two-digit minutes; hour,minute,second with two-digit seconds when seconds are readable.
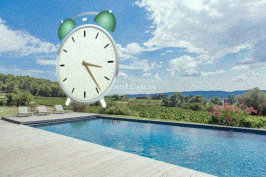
3,24
